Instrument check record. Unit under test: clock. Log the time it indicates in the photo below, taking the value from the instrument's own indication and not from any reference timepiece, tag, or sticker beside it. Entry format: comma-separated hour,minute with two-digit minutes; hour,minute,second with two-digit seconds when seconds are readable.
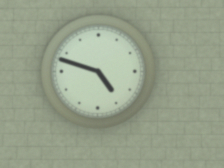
4,48
